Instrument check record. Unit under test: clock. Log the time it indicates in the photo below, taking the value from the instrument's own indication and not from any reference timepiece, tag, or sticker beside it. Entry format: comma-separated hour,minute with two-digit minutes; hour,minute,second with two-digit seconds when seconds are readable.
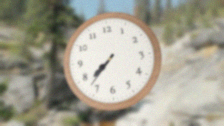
7,37
